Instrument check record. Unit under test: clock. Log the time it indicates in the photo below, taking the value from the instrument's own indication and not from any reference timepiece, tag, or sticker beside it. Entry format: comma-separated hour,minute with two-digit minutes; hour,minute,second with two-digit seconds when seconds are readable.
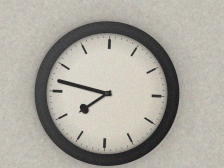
7,47
